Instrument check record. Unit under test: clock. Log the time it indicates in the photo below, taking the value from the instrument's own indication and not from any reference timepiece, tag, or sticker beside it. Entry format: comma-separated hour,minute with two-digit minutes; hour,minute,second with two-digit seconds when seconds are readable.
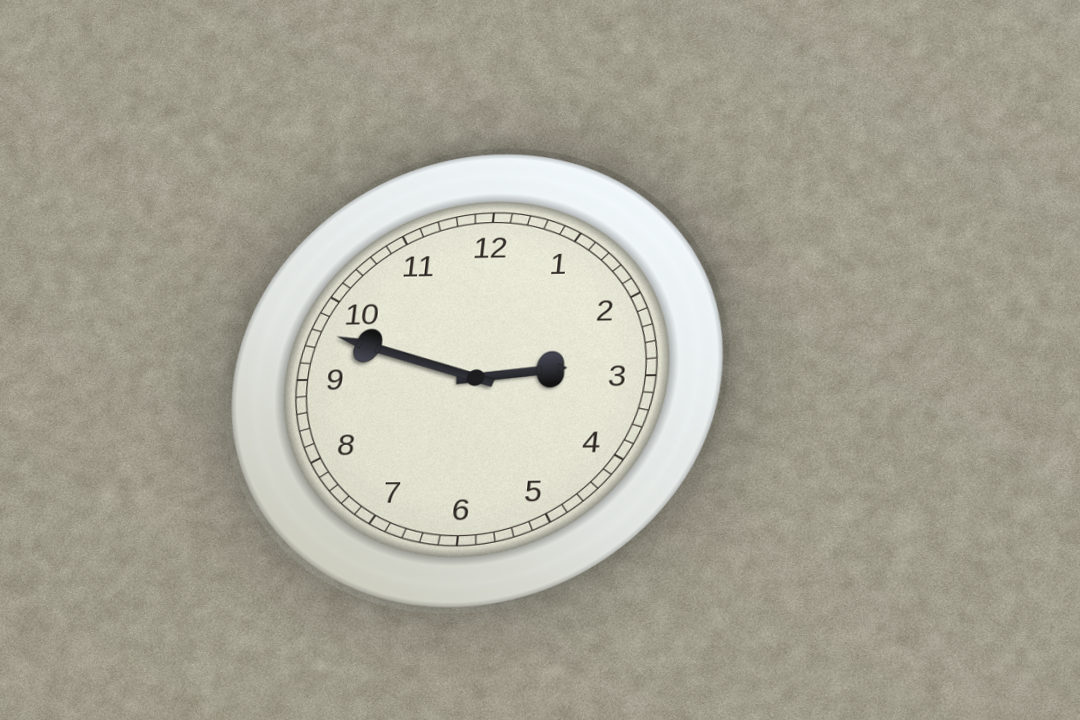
2,48
